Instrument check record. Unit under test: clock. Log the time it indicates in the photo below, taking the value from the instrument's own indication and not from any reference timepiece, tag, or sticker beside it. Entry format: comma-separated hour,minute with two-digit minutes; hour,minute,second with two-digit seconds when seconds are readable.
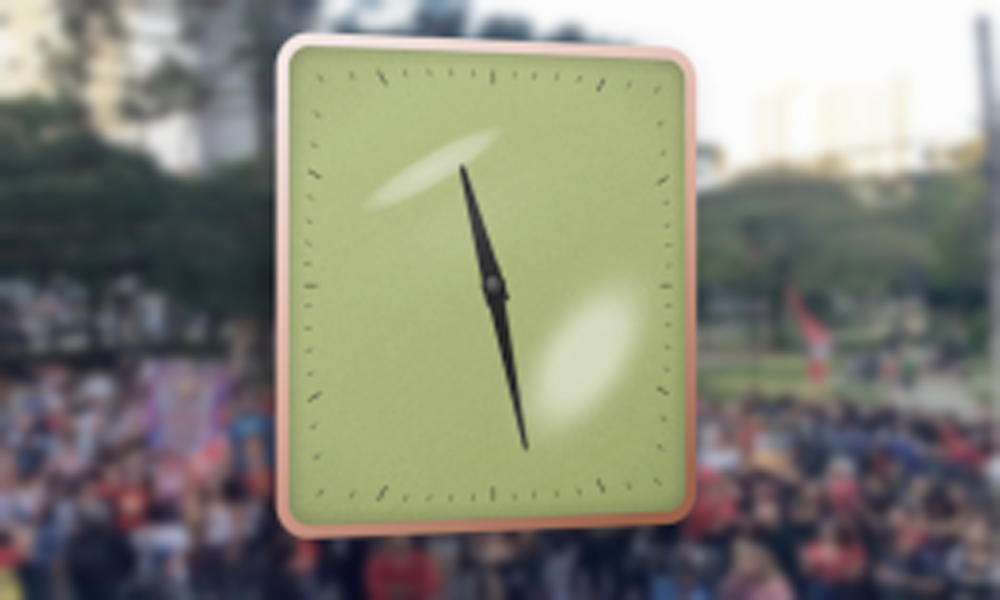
11,28
